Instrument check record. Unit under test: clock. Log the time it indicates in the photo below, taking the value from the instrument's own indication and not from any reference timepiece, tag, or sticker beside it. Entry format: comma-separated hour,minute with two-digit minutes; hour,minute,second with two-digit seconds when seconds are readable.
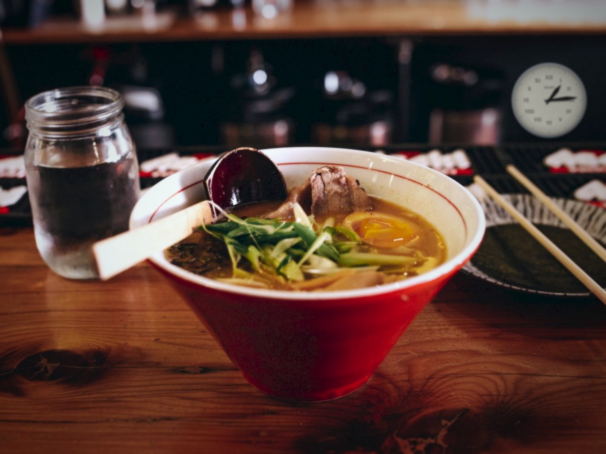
1,14
